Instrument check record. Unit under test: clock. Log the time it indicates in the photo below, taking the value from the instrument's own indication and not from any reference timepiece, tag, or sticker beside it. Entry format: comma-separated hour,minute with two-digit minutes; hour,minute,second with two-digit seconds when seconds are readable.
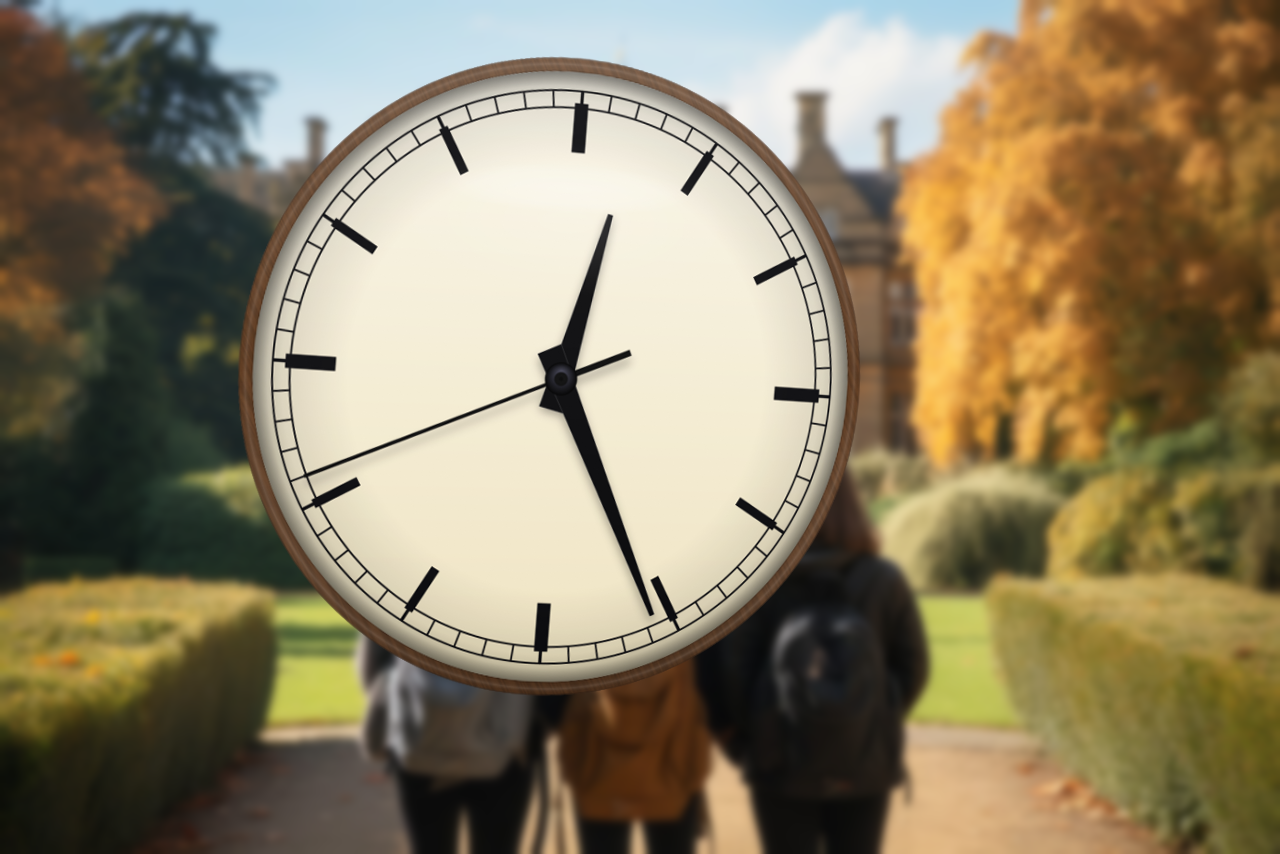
12,25,41
